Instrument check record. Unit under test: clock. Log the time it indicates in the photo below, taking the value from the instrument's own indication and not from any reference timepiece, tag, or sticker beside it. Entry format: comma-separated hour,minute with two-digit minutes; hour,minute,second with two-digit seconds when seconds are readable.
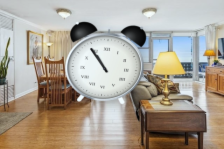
10,54
